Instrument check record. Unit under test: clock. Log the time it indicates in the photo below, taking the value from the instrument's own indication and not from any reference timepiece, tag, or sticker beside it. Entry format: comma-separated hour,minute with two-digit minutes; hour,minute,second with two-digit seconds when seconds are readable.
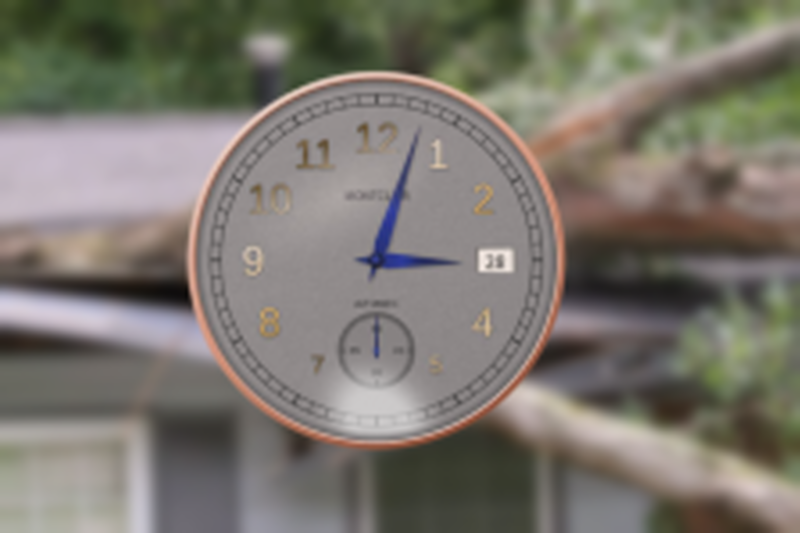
3,03
